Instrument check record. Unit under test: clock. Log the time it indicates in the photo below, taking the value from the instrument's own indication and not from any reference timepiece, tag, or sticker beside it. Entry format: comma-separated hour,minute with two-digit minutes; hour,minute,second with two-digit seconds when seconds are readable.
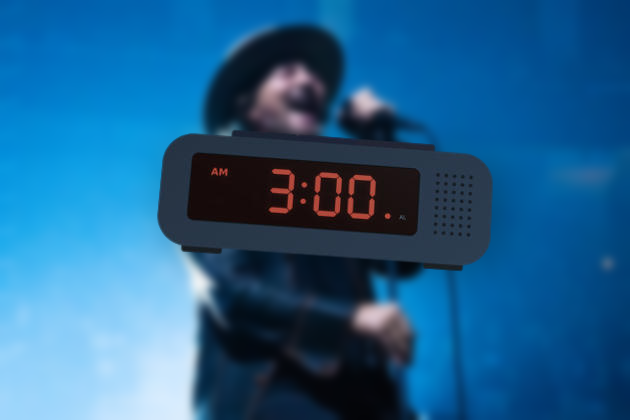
3,00
